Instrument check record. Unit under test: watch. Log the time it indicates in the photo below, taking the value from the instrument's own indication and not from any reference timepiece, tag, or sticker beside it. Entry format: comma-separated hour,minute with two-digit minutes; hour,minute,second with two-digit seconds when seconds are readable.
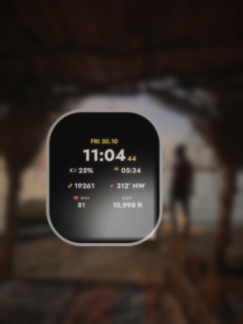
11,04
